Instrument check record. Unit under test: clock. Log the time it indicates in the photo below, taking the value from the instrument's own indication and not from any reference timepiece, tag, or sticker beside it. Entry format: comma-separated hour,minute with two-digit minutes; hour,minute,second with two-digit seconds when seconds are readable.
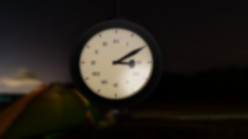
3,10
